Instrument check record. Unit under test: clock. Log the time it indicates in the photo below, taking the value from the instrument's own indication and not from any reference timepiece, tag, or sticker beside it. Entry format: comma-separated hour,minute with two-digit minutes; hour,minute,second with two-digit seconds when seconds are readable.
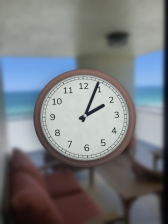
2,04
